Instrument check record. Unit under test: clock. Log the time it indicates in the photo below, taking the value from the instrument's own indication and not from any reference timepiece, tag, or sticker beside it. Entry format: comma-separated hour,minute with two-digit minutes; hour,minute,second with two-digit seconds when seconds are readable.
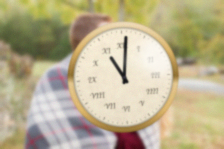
11,01
